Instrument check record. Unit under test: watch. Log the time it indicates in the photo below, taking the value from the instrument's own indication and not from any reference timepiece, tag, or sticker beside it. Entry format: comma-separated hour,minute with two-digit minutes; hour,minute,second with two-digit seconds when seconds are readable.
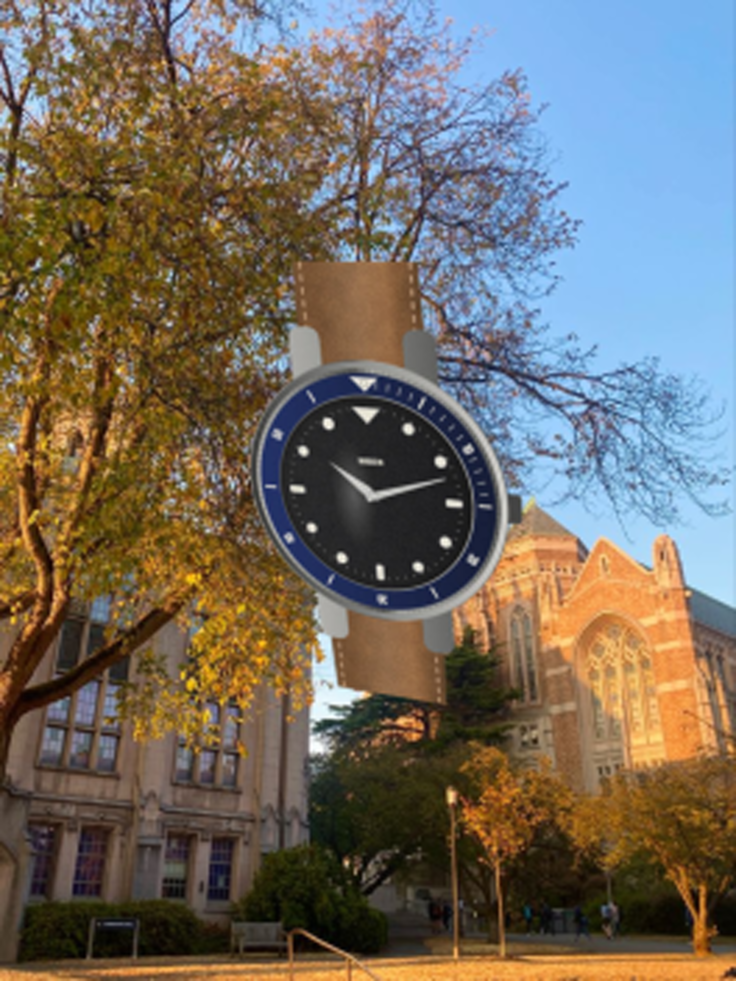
10,12
